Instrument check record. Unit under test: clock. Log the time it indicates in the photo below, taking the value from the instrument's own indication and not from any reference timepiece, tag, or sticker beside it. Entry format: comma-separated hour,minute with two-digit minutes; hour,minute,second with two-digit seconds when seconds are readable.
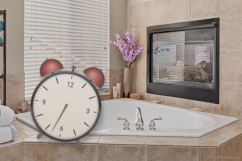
6,33
